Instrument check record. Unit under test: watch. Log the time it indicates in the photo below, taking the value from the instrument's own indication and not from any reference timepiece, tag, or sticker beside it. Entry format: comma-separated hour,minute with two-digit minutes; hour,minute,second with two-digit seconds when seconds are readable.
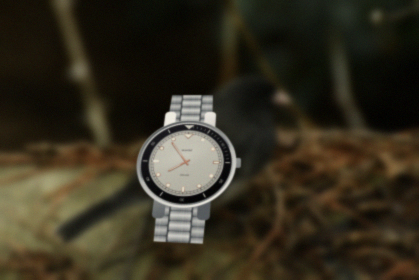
7,54
